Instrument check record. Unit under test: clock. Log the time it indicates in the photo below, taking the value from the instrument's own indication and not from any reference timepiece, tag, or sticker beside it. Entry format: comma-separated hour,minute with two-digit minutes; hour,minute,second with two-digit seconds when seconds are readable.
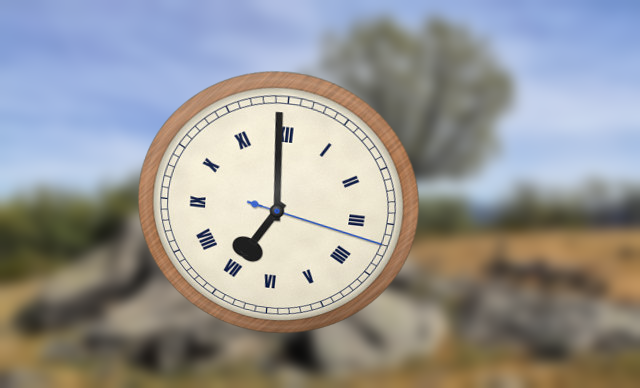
6,59,17
